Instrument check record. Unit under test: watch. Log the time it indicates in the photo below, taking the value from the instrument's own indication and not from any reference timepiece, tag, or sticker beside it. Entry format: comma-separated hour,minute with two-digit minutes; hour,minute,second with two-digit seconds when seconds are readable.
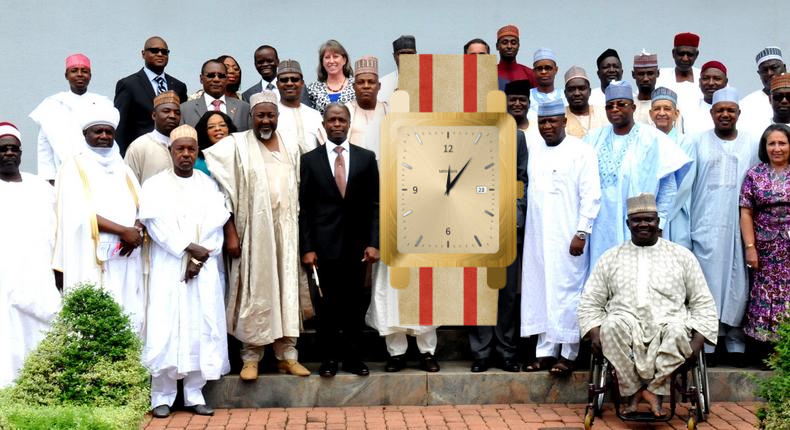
12,06
